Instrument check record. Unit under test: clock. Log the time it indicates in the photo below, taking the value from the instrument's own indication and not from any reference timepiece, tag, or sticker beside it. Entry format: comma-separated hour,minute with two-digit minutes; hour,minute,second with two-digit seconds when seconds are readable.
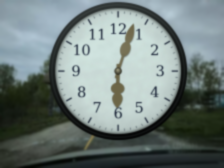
6,03
